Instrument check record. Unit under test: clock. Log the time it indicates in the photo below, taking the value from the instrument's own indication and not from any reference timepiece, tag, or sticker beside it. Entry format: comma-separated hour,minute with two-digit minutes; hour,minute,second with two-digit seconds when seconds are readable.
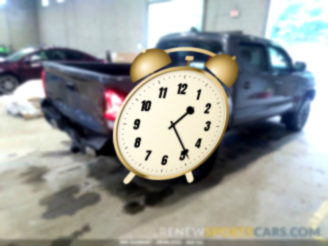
1,24
